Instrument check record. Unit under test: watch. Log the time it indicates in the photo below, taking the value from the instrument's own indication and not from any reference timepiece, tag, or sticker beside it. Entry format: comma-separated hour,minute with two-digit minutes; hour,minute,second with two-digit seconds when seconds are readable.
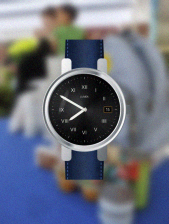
7,50
